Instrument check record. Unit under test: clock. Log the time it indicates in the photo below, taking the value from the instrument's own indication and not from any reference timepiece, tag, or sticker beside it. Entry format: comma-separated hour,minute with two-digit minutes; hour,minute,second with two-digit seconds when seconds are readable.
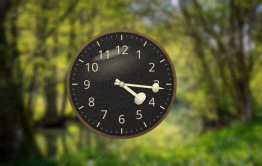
4,16
